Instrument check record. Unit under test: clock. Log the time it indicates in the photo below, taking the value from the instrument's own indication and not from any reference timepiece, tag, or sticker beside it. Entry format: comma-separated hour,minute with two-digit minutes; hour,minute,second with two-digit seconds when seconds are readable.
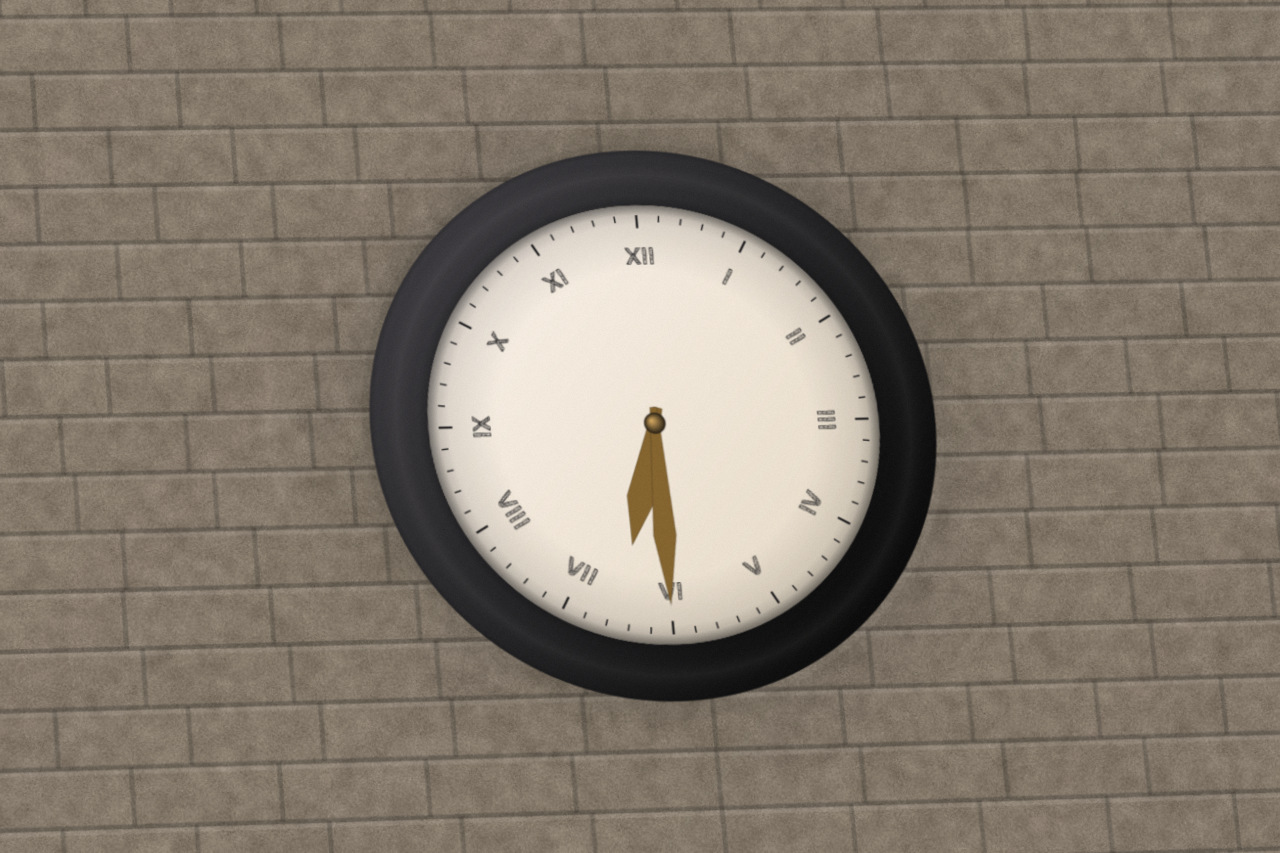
6,30
